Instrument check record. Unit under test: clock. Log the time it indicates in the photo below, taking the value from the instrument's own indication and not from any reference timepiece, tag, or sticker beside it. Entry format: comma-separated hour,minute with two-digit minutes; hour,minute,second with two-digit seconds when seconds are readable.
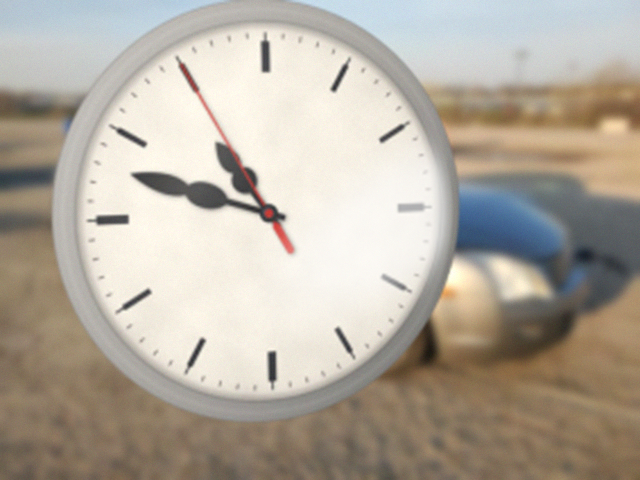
10,47,55
